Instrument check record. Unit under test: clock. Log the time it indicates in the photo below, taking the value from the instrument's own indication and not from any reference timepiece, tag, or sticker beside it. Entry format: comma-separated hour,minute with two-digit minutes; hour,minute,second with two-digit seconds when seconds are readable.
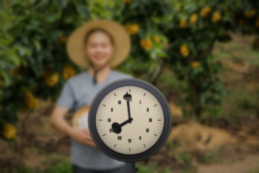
7,59
